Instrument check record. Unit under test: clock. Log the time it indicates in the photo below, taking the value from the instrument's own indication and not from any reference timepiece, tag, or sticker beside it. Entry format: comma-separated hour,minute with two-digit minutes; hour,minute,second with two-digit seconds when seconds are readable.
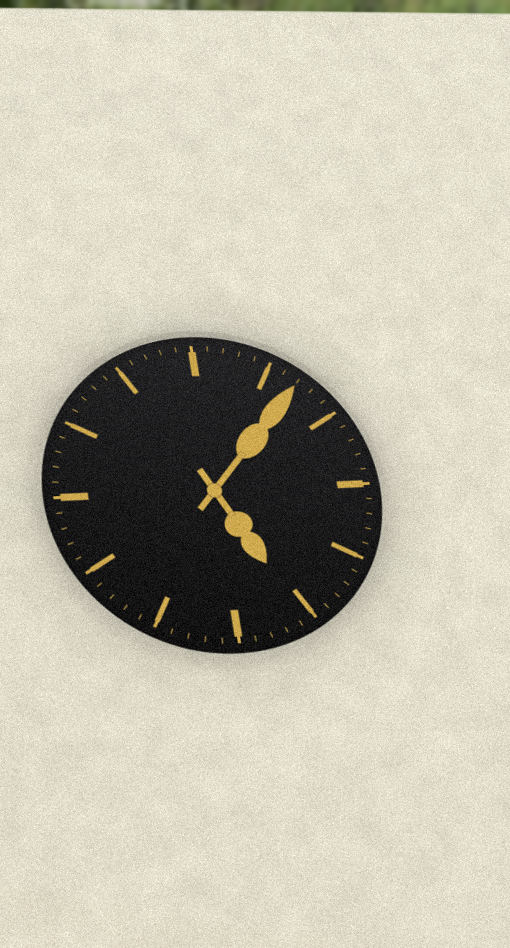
5,07
